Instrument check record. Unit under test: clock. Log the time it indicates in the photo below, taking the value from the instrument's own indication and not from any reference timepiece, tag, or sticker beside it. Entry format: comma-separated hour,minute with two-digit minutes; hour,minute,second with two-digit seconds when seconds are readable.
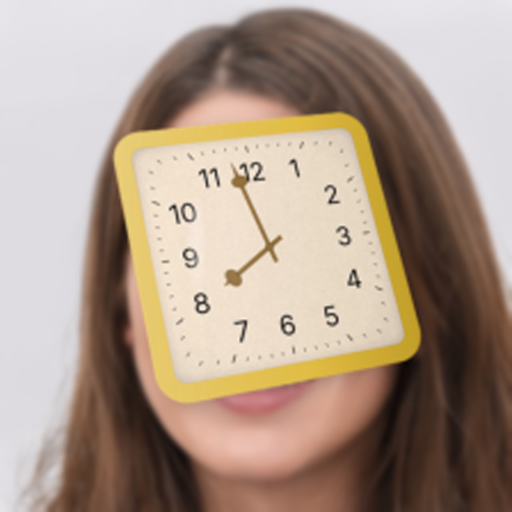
7,58
